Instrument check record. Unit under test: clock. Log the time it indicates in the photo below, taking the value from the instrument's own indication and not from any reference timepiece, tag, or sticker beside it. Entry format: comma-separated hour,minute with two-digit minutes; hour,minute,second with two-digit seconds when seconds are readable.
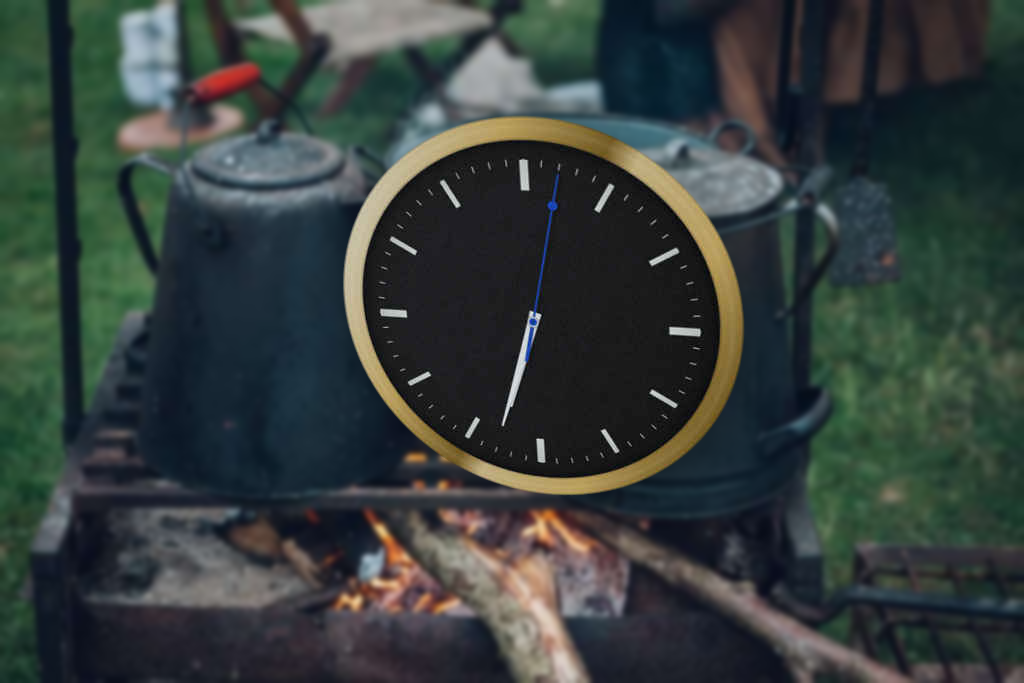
6,33,02
